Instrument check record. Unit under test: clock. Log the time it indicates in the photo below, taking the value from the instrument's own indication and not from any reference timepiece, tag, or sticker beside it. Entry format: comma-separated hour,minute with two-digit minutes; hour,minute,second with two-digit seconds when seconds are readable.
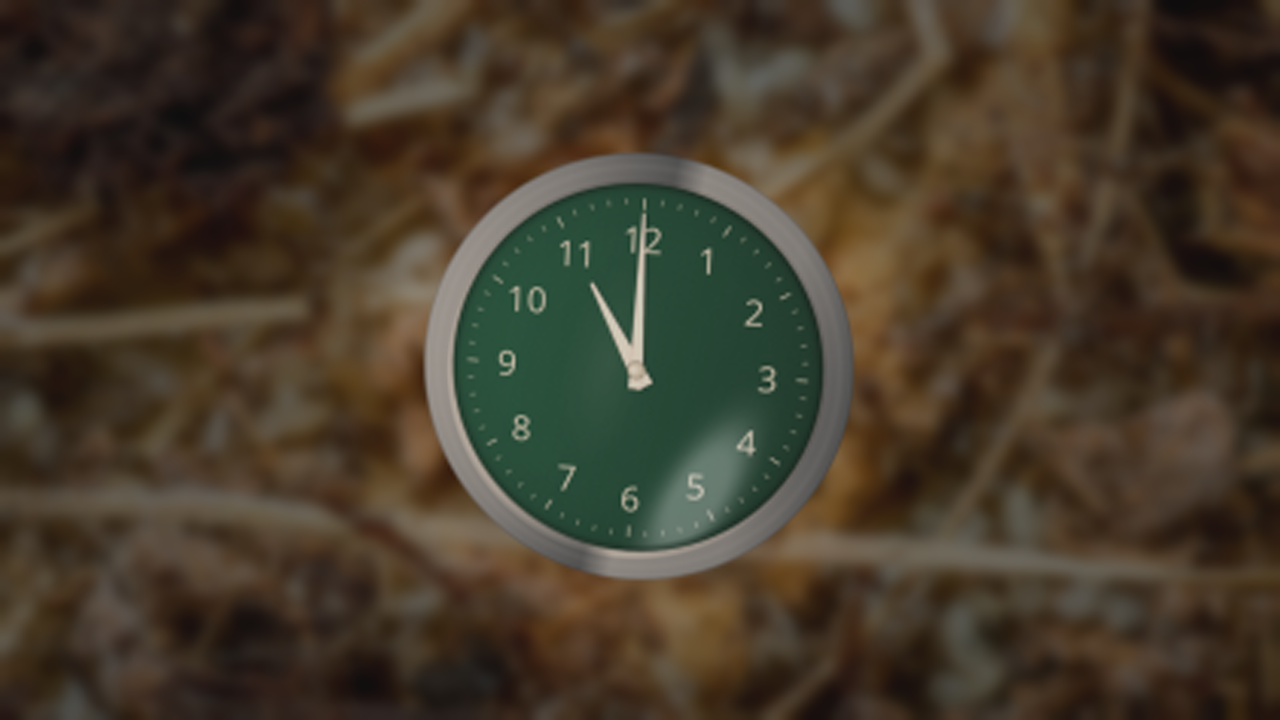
11,00
